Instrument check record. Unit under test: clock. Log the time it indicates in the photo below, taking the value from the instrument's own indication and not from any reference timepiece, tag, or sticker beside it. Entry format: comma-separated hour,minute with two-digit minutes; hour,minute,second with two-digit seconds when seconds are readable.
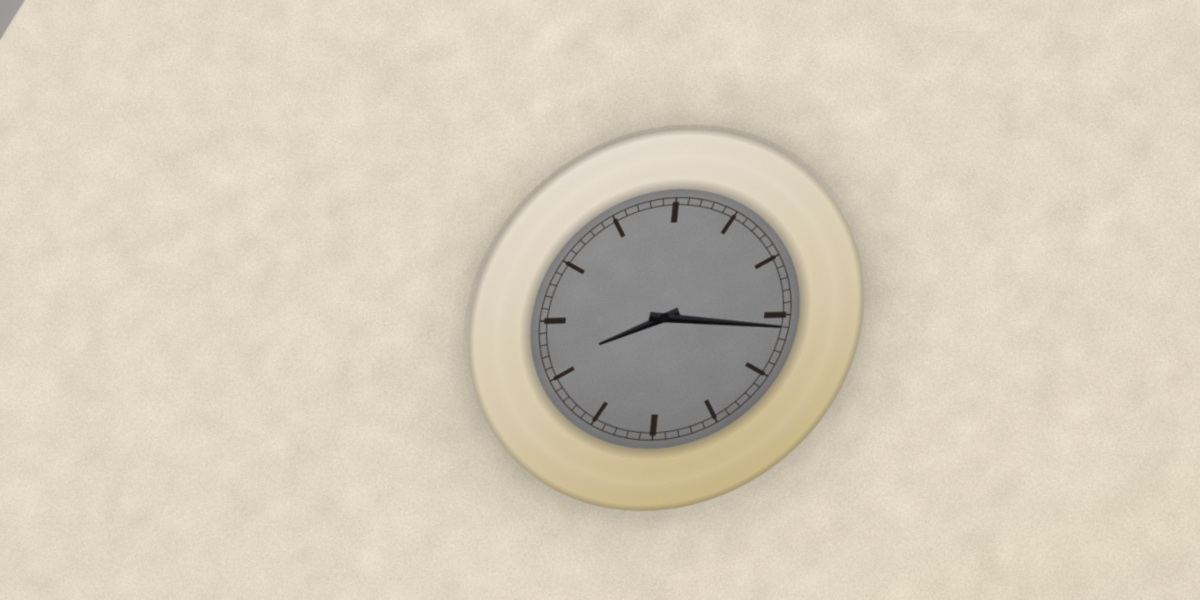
8,16
